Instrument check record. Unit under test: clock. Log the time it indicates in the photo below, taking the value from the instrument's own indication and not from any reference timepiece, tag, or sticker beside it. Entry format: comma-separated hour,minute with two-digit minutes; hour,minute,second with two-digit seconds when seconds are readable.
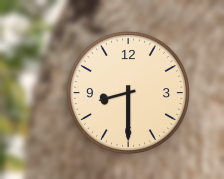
8,30
